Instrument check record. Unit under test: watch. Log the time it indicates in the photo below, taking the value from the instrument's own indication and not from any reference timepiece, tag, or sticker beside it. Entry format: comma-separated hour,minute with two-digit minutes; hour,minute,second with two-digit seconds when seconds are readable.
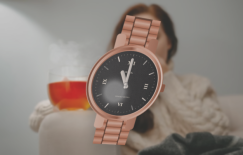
11,00
